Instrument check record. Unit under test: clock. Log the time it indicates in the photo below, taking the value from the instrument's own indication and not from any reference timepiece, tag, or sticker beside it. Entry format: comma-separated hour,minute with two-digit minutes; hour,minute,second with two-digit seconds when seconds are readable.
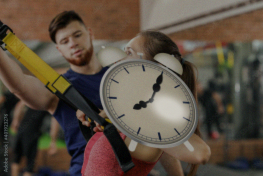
8,05
